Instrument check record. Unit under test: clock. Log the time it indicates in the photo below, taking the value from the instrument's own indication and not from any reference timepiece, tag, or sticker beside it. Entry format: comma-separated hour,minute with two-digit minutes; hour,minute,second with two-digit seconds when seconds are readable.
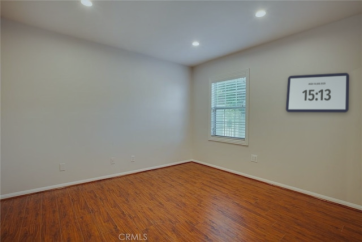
15,13
